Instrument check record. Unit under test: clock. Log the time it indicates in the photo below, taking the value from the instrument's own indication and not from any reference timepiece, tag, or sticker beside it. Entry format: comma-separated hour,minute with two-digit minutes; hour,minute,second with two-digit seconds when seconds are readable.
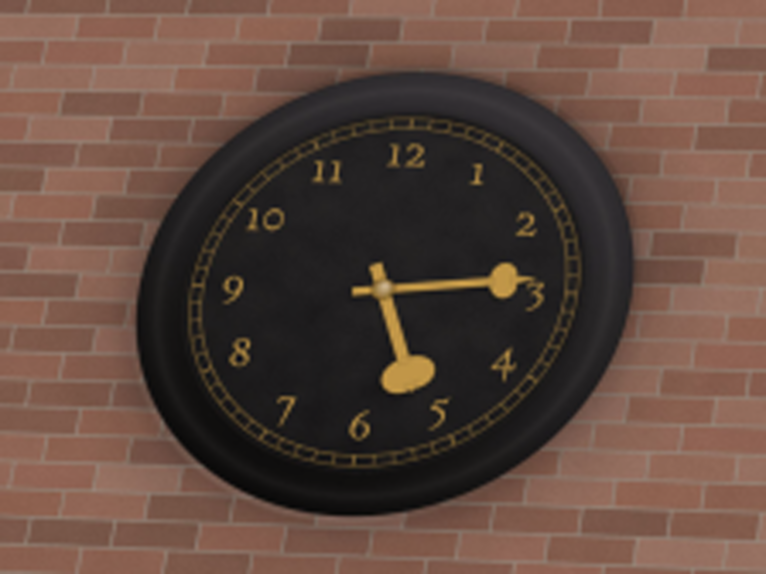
5,14
